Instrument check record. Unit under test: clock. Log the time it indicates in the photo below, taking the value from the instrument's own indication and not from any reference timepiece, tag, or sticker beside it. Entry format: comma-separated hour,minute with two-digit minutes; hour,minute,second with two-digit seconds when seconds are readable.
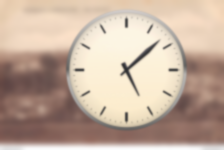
5,08
